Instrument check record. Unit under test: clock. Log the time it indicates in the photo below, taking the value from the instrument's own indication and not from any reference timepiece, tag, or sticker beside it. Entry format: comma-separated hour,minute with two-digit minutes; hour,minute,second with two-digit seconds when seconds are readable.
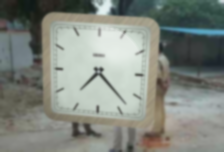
7,23
